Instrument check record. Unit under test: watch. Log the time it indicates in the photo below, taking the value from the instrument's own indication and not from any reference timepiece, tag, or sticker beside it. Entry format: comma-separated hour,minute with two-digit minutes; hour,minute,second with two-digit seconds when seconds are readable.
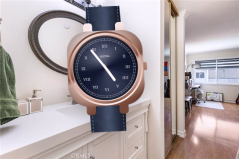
4,54
